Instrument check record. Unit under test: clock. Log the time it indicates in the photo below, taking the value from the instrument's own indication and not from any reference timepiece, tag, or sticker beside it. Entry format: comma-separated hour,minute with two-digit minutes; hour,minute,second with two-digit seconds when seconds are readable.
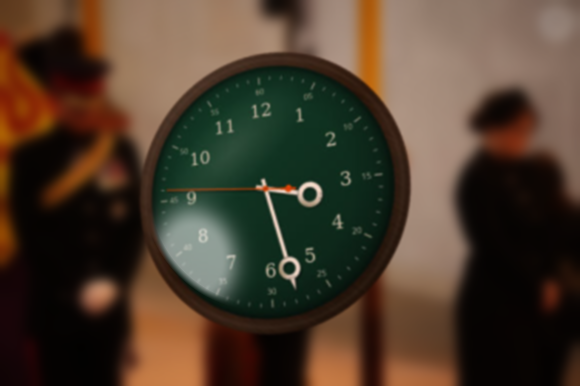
3,27,46
